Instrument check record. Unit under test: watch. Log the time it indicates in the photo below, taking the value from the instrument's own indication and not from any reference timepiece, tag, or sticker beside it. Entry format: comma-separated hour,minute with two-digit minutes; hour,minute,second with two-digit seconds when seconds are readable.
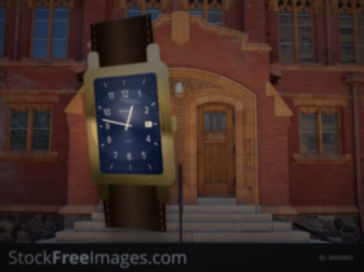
12,47
